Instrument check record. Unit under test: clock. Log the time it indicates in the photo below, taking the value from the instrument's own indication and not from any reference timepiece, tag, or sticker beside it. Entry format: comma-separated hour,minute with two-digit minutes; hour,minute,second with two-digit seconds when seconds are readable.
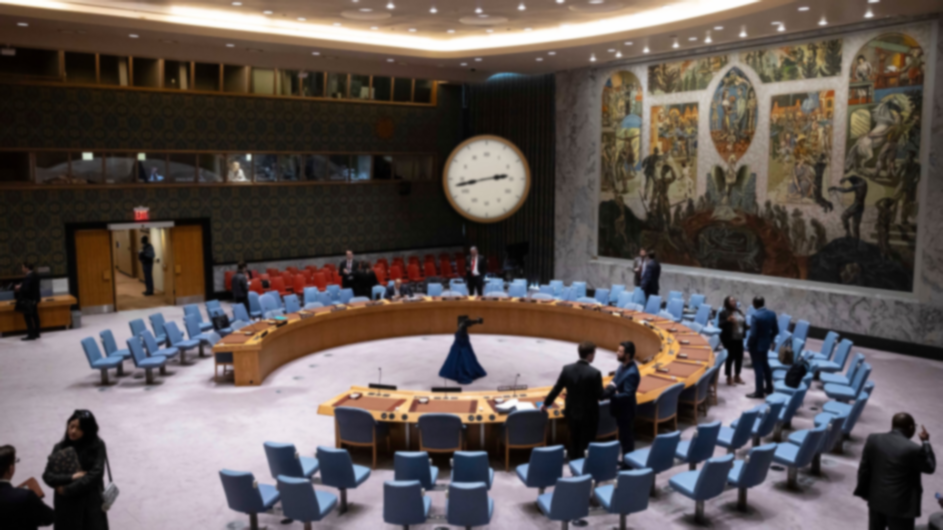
2,43
